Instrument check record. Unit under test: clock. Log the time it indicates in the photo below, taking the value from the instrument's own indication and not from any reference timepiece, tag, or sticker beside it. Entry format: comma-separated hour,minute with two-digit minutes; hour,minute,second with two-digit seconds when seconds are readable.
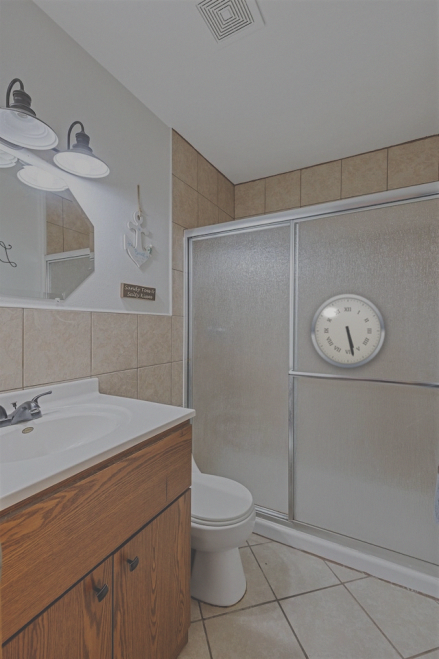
5,28
